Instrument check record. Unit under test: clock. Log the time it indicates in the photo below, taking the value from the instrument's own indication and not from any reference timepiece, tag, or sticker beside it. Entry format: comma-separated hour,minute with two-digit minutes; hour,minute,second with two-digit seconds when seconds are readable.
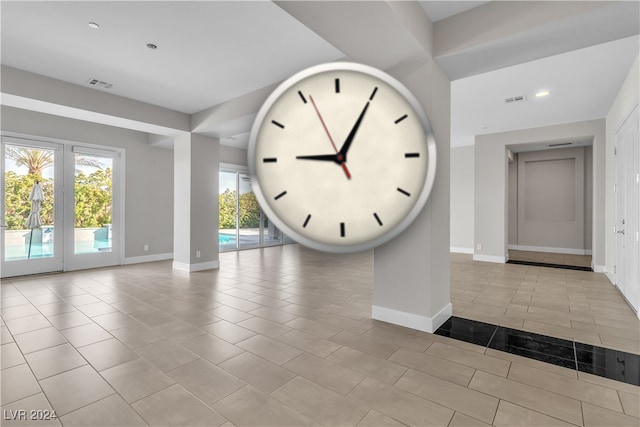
9,04,56
